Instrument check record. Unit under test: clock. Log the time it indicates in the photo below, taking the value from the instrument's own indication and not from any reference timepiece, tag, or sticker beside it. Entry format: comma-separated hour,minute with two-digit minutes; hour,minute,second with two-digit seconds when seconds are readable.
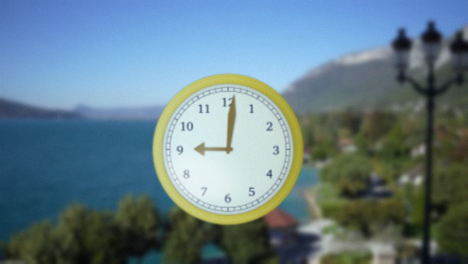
9,01
